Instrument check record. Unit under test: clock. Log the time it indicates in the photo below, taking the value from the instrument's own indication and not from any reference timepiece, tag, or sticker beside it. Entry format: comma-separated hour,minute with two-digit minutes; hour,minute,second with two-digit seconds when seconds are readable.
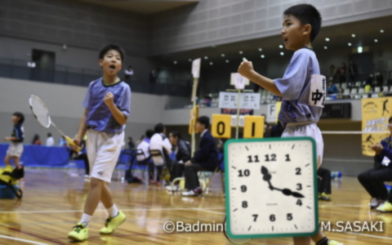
11,18
